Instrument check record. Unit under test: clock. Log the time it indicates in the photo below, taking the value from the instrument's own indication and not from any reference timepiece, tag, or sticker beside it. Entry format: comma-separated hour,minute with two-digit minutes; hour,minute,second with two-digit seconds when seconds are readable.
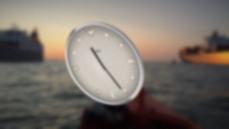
11,26
